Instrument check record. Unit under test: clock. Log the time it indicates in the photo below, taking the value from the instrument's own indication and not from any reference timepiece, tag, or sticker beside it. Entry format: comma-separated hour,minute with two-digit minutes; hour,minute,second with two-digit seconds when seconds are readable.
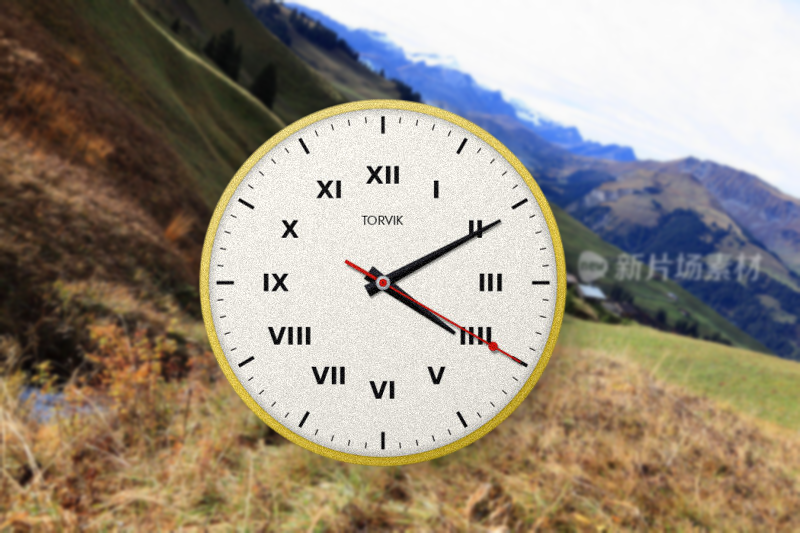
4,10,20
